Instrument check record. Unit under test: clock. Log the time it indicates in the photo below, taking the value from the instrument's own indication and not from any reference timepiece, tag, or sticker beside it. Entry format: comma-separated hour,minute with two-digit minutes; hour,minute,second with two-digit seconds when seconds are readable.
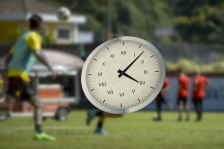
4,07
